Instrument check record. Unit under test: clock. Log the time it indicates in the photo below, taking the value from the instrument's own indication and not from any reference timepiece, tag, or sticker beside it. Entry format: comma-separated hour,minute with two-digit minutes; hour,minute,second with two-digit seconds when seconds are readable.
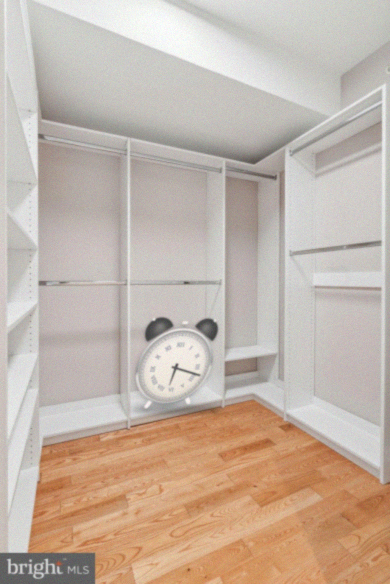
6,18
